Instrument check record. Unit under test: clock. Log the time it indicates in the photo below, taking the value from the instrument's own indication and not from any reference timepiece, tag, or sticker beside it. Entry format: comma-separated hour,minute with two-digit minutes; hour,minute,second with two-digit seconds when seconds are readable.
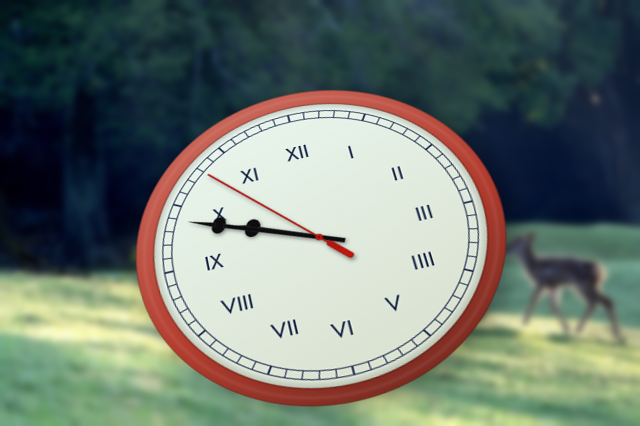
9,48,53
